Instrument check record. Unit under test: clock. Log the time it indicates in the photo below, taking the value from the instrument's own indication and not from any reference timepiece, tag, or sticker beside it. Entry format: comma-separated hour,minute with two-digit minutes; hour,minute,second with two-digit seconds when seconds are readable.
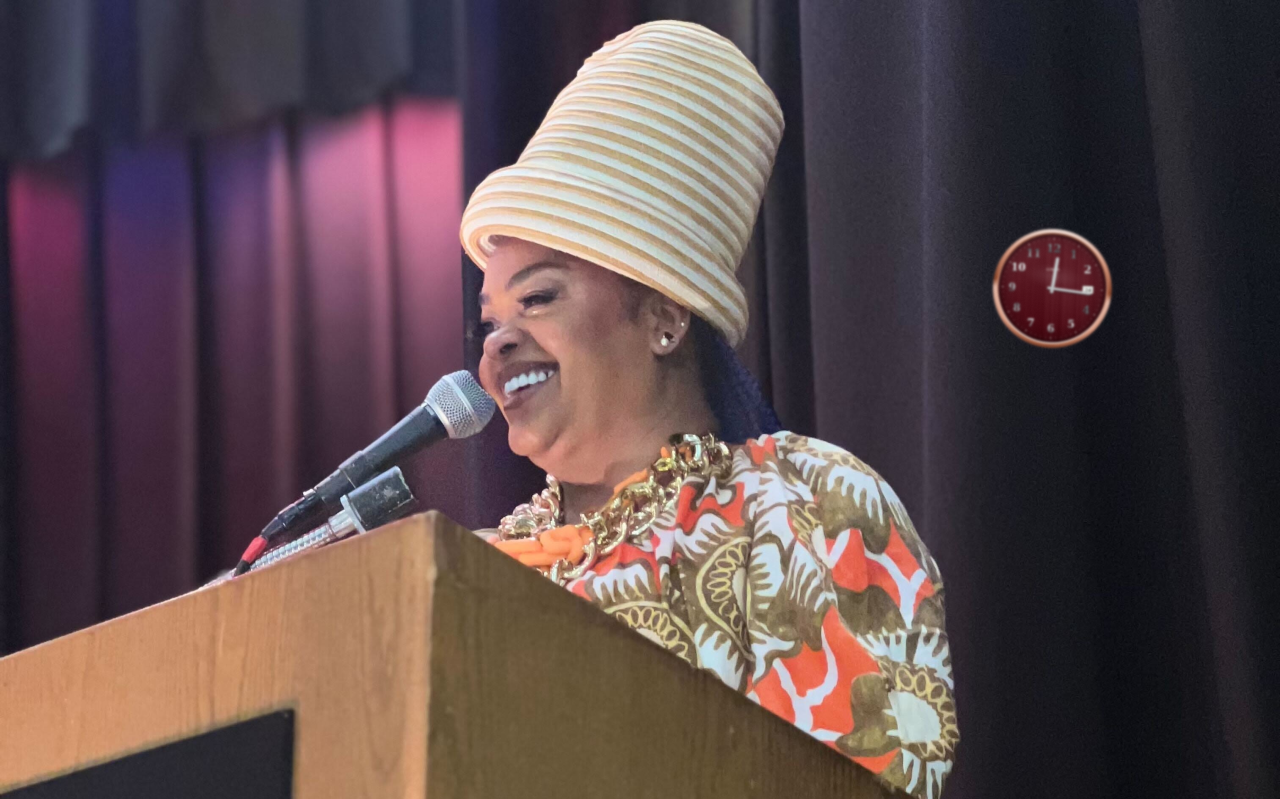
12,16
